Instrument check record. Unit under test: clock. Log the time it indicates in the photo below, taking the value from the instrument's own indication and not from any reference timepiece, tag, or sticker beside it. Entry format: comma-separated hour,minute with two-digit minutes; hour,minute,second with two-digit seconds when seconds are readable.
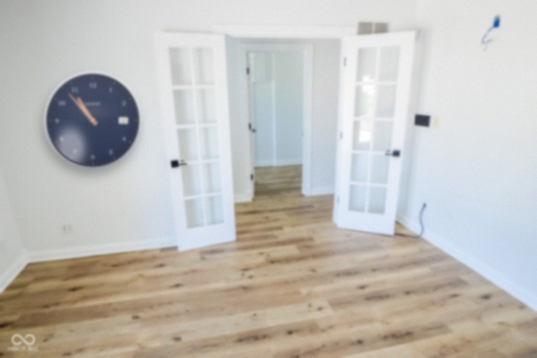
10,53
